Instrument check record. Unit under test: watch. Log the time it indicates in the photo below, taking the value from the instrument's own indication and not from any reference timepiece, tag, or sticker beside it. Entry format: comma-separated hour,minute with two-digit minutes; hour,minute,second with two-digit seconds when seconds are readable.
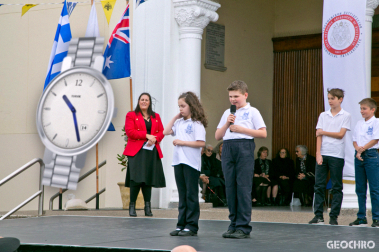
10,26
